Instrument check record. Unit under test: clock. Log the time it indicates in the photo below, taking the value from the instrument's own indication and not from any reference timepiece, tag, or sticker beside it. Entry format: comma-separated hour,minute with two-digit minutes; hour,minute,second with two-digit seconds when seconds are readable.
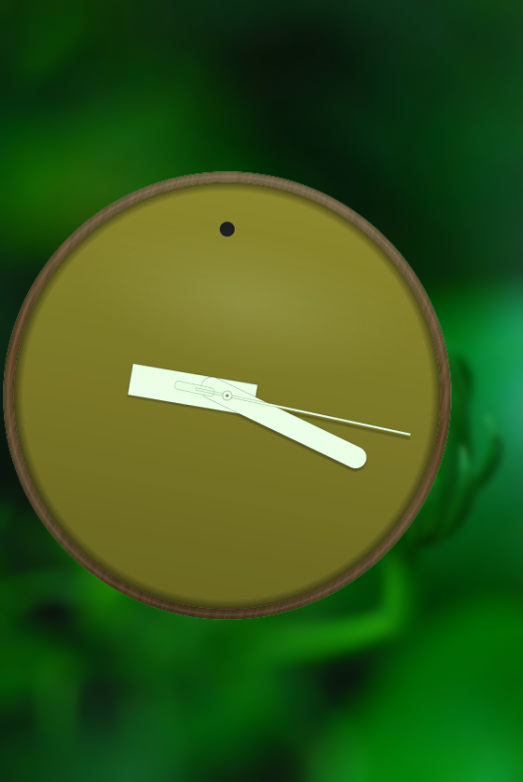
9,19,17
